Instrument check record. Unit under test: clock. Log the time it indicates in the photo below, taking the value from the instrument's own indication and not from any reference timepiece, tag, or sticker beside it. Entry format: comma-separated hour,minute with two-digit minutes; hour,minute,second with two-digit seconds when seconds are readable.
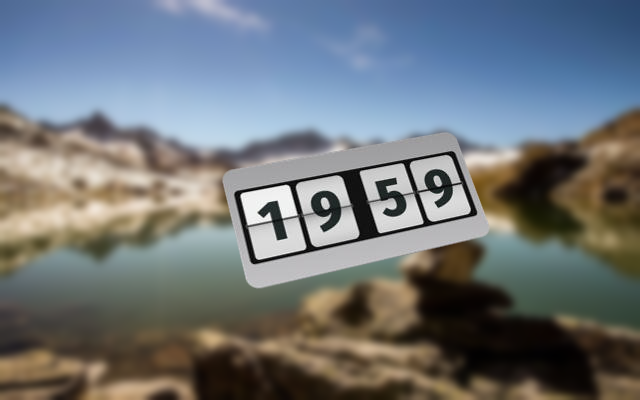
19,59
